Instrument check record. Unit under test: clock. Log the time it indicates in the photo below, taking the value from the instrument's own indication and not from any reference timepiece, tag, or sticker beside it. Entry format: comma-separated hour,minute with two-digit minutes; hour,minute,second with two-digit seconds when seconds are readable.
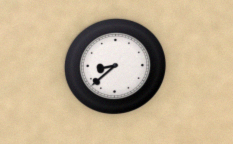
8,38
